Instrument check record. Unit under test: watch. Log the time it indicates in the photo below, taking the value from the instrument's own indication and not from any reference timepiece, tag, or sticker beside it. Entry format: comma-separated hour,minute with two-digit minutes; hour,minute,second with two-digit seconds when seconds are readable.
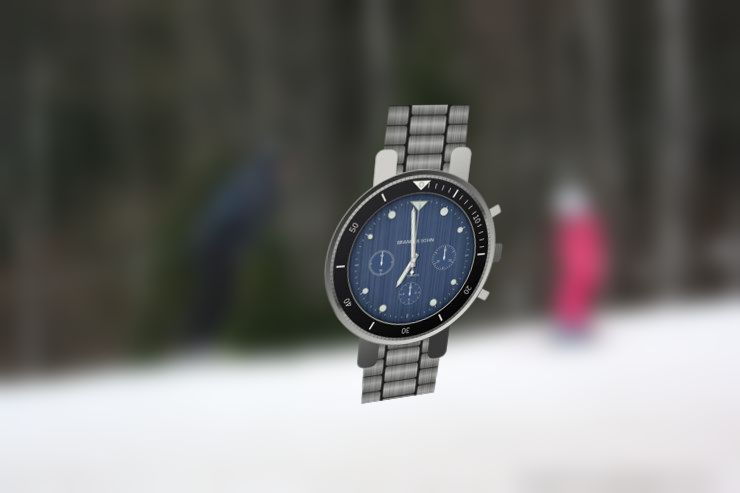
6,59
